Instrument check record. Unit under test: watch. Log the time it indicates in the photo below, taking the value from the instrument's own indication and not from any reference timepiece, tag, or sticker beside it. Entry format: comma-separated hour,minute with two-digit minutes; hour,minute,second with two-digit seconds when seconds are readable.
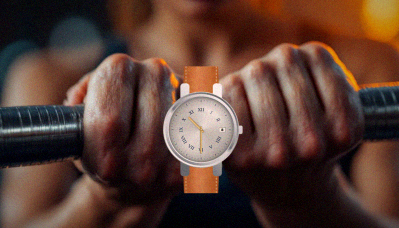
10,30
